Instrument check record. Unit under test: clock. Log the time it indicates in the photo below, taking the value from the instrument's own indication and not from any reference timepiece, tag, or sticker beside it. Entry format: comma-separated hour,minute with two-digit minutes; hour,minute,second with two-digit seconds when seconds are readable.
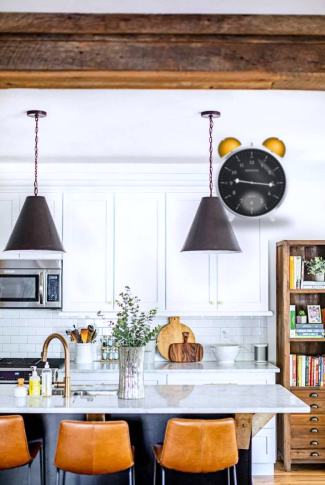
9,16
